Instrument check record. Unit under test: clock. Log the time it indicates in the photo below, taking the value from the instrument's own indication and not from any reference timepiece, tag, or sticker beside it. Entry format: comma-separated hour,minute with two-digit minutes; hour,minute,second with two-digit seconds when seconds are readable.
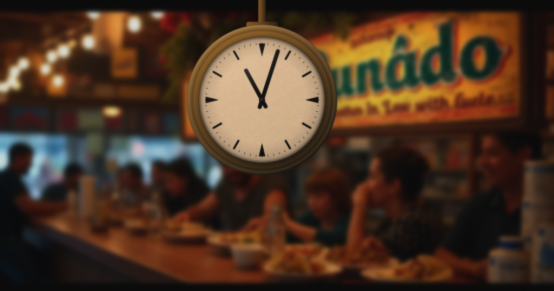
11,03
